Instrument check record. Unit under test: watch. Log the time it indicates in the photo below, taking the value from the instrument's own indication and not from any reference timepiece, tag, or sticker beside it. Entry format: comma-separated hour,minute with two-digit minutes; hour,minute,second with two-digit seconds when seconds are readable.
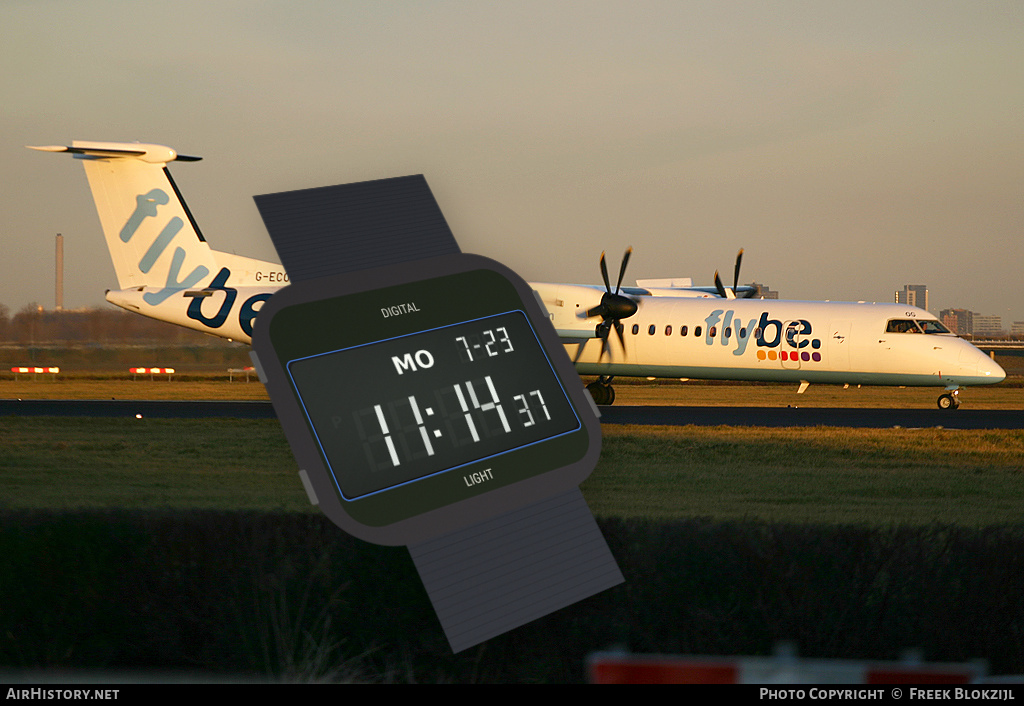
11,14,37
